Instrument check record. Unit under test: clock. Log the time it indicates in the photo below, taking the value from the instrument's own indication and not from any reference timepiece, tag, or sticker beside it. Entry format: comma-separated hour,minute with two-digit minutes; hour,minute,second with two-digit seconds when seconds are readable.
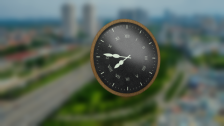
7,46
